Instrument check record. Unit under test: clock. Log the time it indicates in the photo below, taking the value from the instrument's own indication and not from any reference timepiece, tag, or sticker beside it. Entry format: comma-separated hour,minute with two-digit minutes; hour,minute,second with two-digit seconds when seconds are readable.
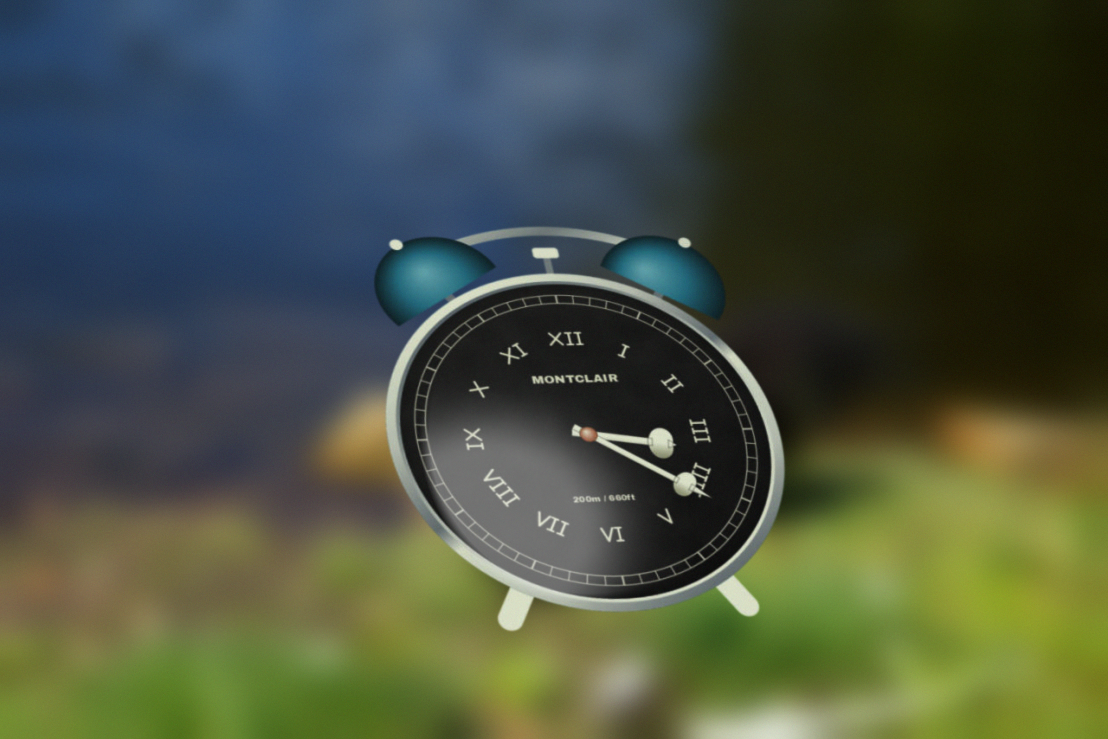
3,21
